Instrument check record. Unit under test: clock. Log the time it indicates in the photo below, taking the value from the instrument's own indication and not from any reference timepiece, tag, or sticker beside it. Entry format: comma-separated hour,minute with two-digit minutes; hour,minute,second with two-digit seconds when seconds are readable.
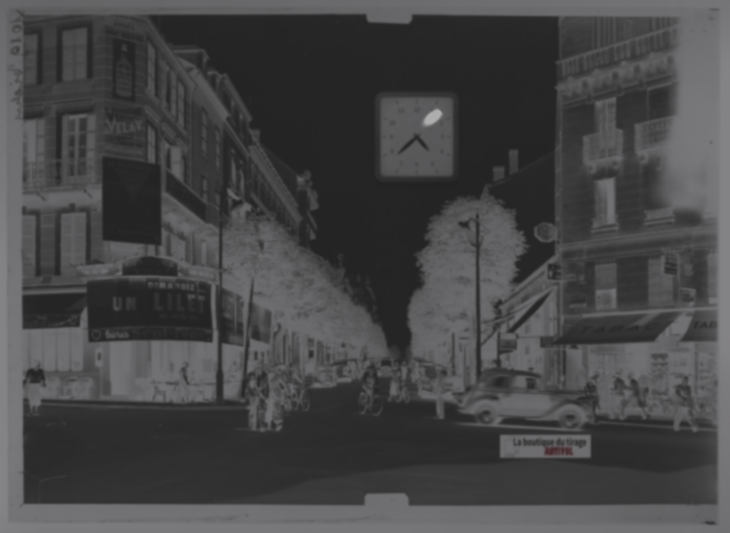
4,38
